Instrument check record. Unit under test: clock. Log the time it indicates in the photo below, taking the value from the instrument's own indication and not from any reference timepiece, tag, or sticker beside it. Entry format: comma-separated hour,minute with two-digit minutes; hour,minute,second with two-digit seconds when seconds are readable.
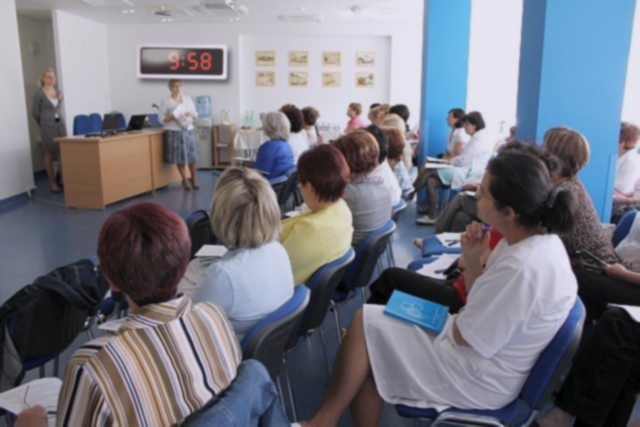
9,58
